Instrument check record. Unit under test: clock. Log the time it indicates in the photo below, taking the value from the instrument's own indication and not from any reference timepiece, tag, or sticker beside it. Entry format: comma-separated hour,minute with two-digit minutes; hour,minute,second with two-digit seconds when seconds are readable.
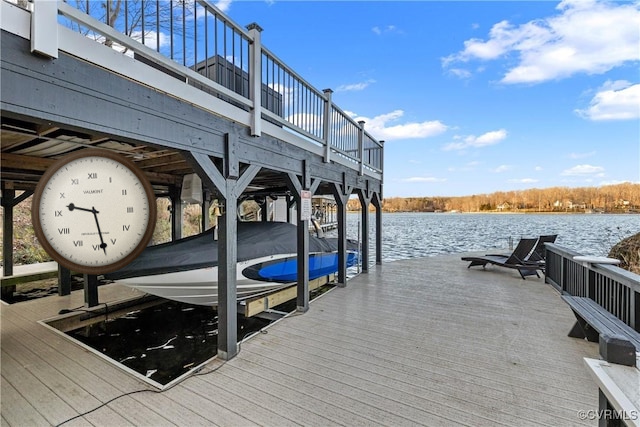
9,28
